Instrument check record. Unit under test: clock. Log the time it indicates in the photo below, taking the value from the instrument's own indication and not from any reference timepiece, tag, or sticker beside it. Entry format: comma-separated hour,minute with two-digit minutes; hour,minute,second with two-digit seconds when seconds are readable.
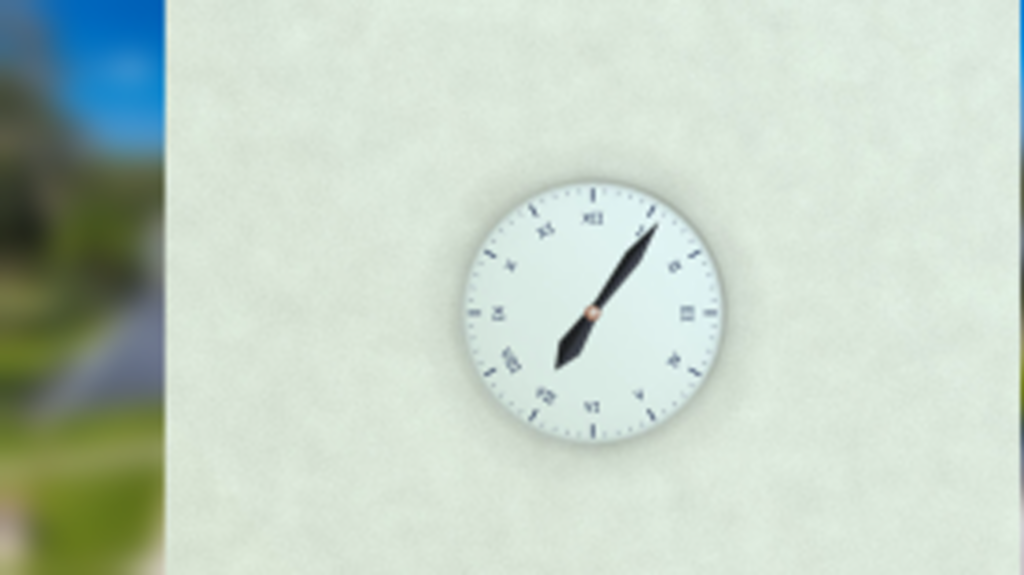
7,06
